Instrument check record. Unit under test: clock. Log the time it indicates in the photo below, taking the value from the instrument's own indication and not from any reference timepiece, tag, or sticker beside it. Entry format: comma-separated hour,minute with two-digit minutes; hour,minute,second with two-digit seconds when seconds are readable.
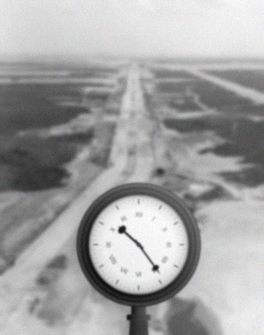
10,24
